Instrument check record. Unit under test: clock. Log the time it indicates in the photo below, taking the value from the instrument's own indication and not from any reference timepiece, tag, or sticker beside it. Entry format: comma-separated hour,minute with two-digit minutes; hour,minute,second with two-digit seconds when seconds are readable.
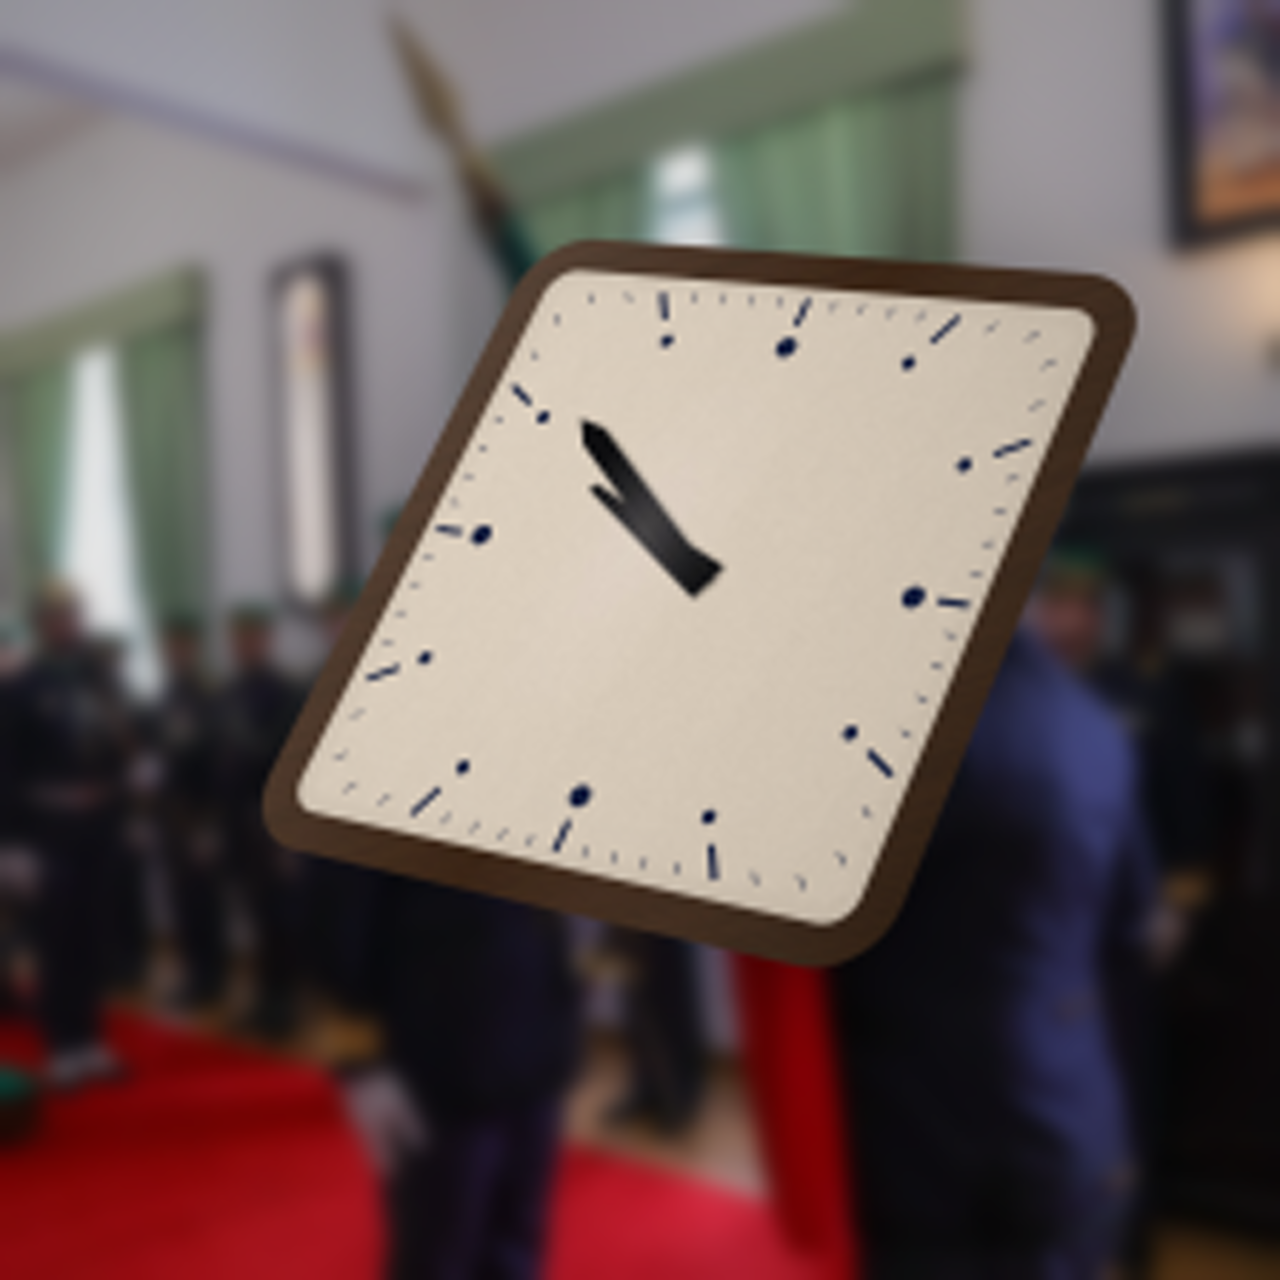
9,51
